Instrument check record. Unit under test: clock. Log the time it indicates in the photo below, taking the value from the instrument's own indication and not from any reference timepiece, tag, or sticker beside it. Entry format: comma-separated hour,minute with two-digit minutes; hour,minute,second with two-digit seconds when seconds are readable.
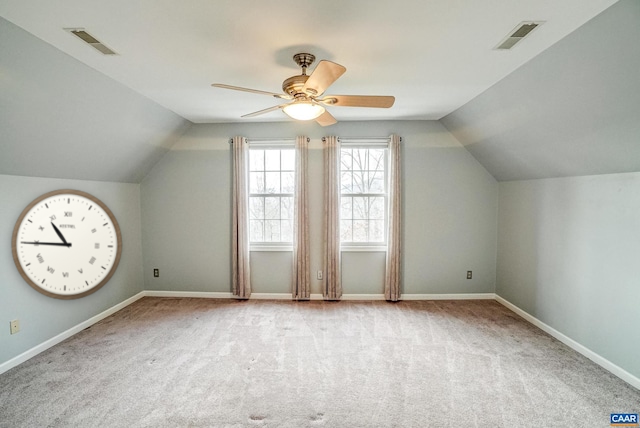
10,45
